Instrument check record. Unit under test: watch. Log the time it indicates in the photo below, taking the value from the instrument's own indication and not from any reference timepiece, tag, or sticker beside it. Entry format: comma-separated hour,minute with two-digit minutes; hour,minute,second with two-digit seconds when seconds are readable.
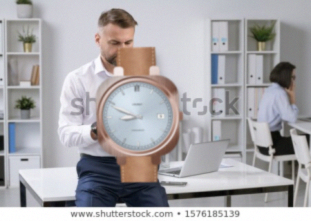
8,49
